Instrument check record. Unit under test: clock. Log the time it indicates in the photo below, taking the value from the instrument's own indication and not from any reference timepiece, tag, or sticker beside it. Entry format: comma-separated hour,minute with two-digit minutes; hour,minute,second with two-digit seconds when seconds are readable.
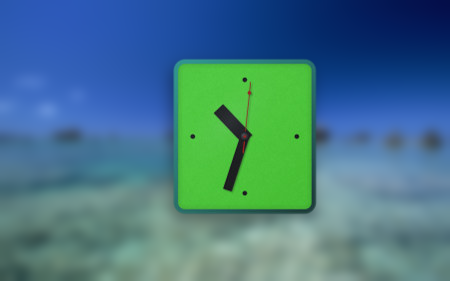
10,33,01
